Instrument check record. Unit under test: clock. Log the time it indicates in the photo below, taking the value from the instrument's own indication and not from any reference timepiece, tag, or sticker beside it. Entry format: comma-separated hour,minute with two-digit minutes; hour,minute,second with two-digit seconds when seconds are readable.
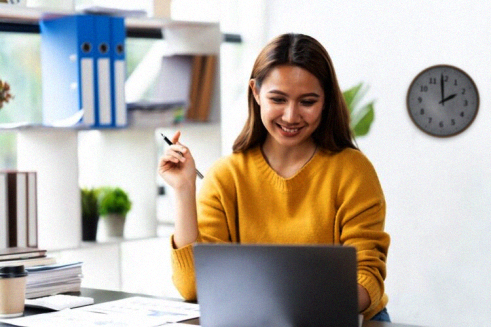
1,59
